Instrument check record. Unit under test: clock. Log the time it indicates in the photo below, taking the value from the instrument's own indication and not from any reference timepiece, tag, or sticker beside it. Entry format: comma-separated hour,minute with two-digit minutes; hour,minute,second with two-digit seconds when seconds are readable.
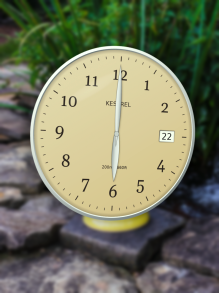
6,00
